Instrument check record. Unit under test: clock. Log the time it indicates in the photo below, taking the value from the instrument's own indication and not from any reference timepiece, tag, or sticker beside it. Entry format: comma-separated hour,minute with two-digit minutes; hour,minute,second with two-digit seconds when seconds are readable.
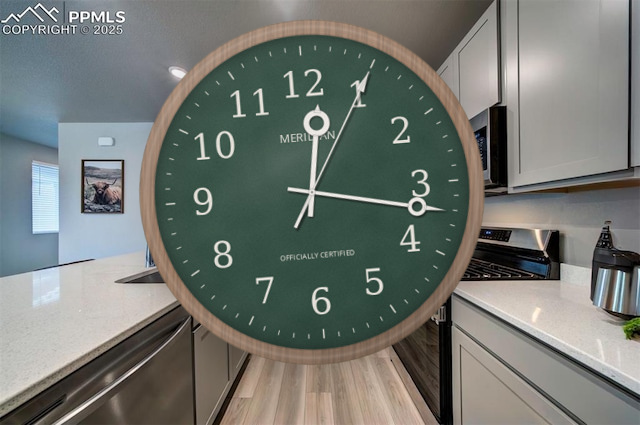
12,17,05
